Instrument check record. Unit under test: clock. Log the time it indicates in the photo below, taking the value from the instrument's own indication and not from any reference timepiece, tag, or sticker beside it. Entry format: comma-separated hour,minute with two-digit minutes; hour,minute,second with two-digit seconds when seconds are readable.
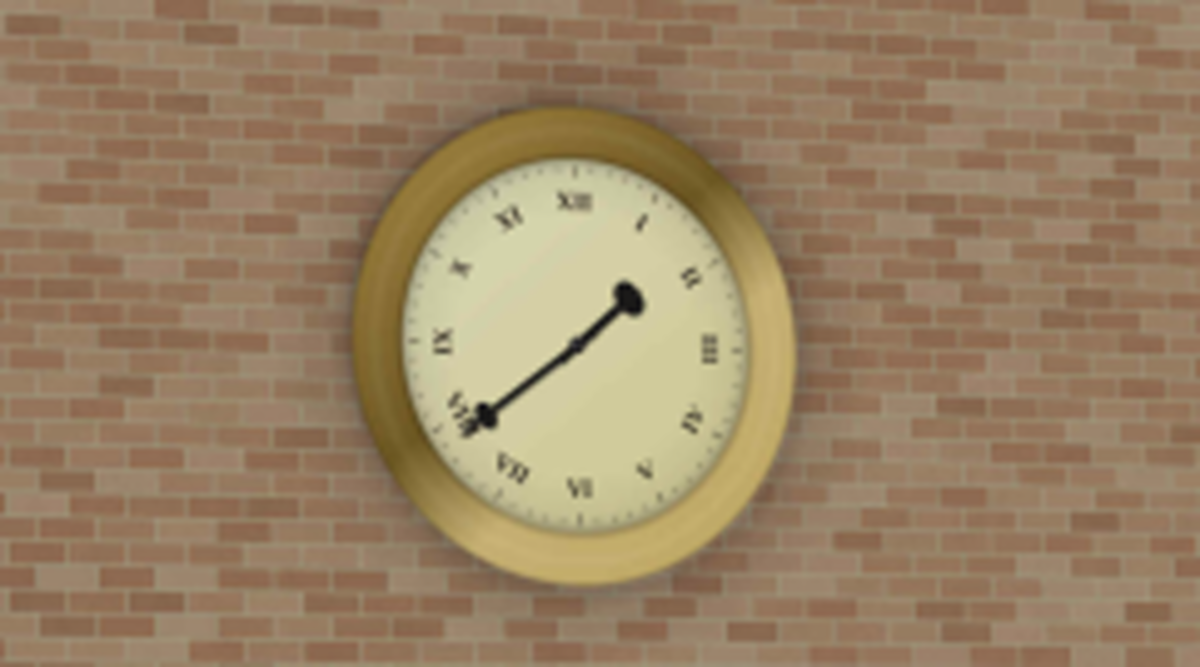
1,39
